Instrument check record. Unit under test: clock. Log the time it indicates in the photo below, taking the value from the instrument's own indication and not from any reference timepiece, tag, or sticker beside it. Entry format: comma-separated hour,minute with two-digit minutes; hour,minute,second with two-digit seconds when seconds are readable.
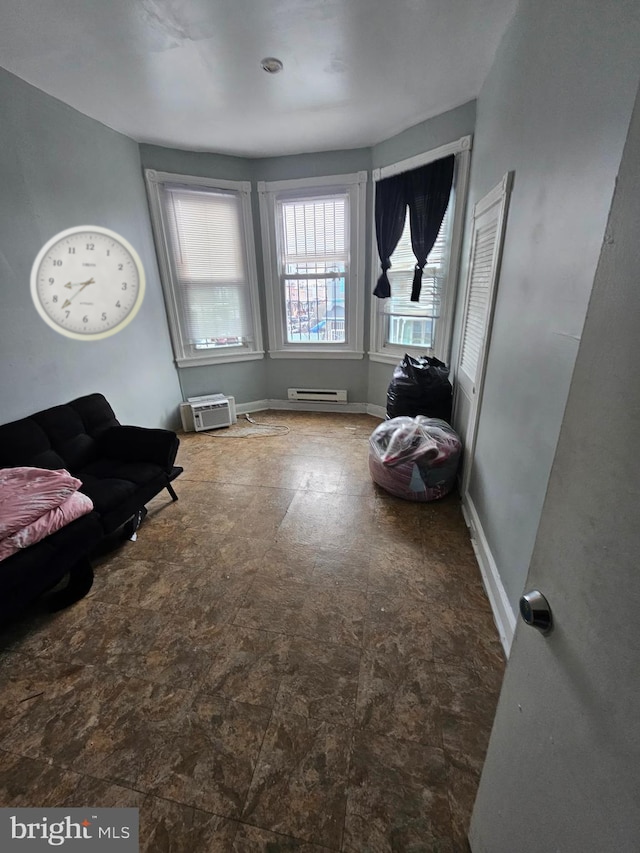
8,37
